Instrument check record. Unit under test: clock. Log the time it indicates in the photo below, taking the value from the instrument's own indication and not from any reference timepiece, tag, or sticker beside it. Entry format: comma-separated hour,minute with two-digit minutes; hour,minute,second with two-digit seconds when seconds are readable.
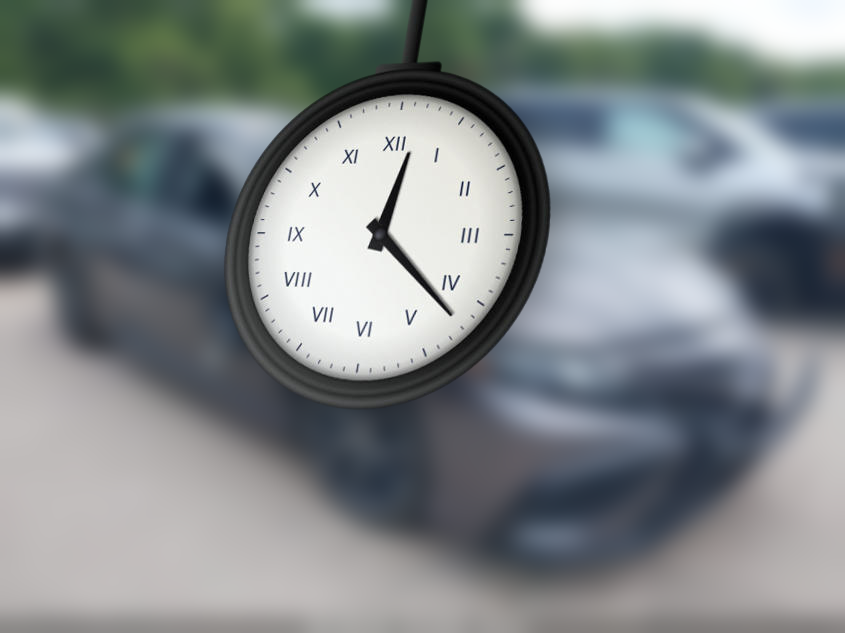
12,22
